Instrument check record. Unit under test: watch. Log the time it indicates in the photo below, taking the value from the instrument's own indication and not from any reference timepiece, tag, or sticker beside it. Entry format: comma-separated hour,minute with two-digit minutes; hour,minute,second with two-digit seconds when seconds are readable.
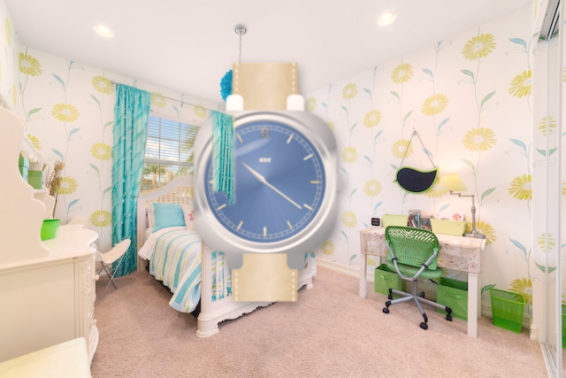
10,21
